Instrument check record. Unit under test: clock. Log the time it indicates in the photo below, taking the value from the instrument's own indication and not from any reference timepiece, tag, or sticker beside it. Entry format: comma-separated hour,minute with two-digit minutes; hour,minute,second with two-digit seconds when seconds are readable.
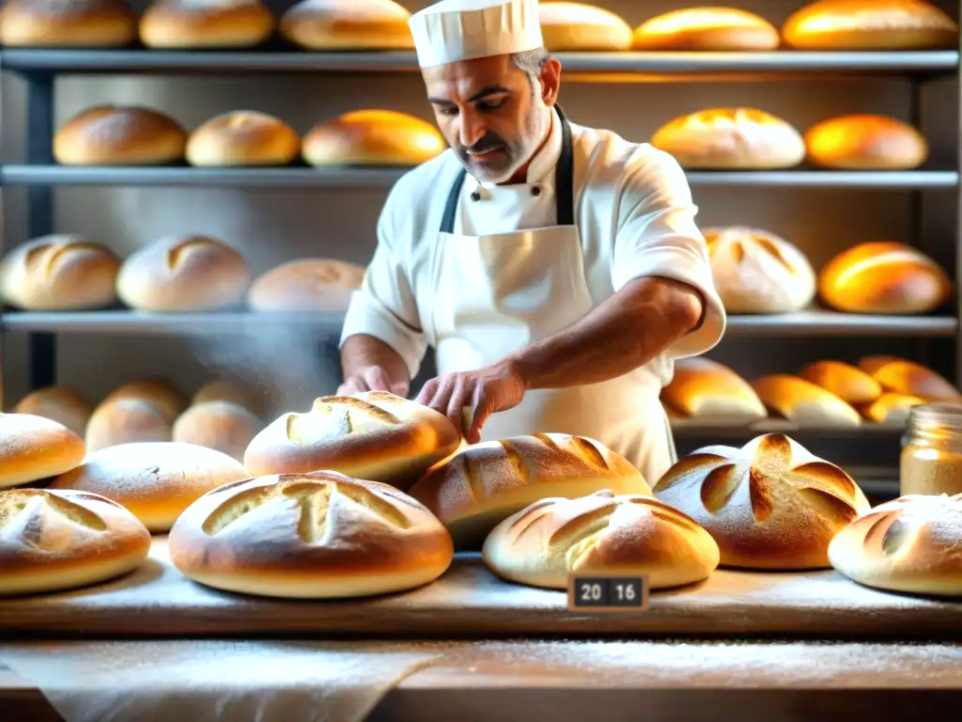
20,16
